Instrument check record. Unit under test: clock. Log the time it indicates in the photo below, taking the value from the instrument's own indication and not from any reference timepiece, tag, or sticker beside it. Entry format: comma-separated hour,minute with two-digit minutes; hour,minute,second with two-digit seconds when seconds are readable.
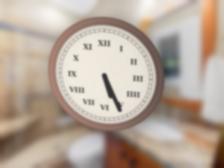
5,26
